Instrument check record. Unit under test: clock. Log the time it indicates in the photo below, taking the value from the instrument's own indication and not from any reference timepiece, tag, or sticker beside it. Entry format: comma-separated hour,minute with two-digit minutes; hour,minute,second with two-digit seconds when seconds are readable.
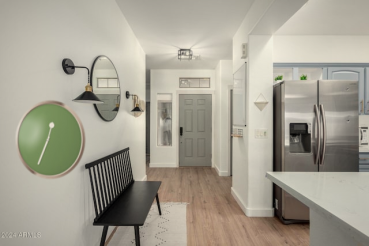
12,34
